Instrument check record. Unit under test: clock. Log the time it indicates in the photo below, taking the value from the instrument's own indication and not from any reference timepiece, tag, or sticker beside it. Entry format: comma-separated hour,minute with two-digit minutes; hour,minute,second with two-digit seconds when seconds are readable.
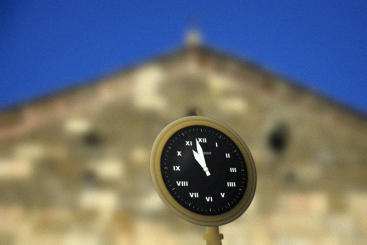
10,58
